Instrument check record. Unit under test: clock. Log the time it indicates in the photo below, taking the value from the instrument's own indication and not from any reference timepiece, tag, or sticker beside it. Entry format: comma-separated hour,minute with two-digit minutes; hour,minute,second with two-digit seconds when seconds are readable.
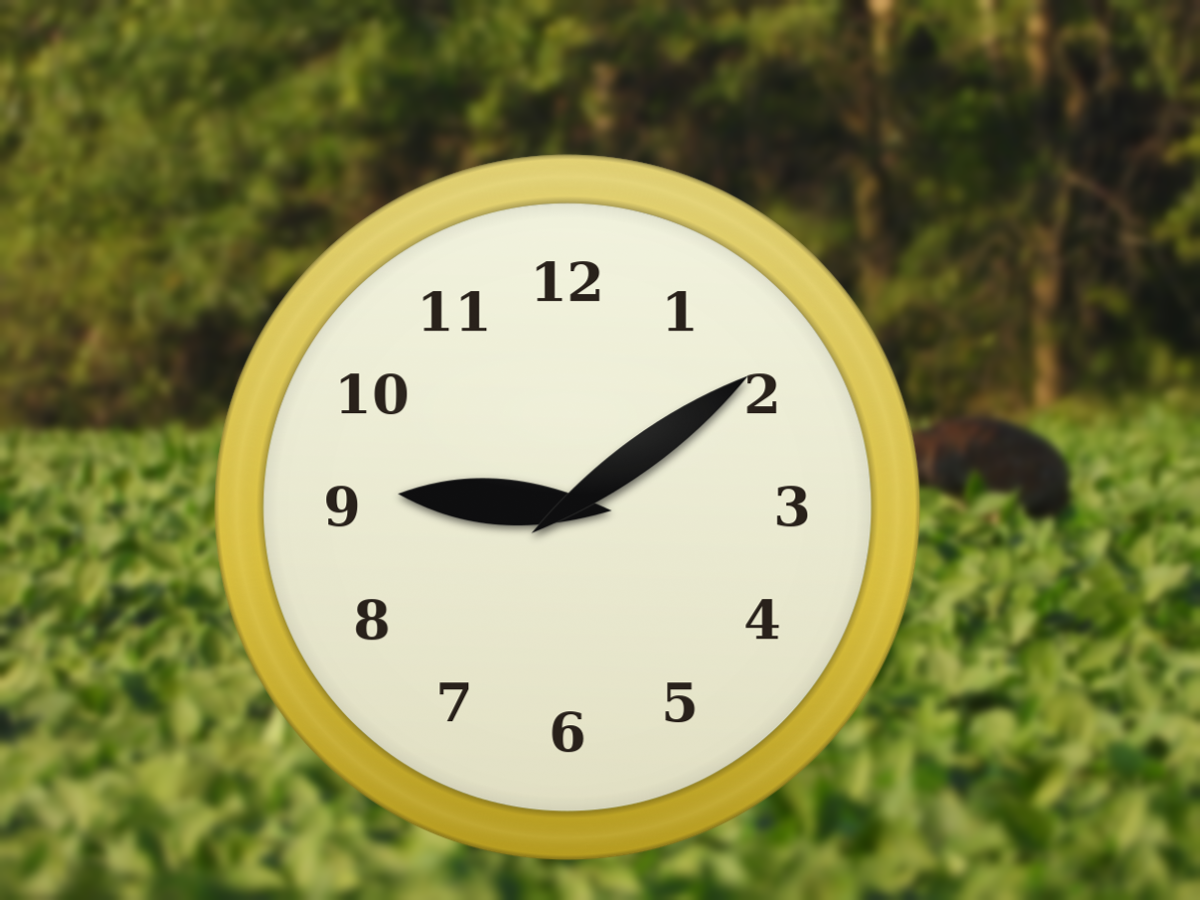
9,09
